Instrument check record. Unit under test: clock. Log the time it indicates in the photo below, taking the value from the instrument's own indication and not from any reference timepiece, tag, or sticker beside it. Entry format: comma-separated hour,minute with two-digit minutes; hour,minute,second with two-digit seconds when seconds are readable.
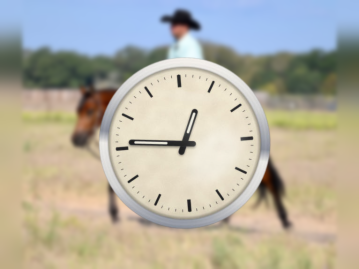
12,46
